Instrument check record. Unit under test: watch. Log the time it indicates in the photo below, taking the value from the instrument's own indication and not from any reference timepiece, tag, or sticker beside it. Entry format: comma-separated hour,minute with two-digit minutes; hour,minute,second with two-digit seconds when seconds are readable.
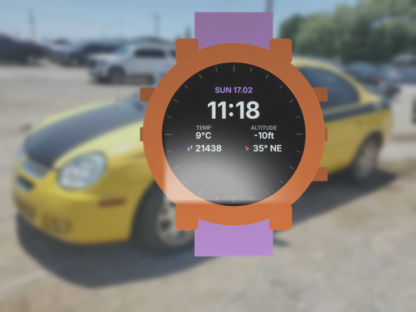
11,18
